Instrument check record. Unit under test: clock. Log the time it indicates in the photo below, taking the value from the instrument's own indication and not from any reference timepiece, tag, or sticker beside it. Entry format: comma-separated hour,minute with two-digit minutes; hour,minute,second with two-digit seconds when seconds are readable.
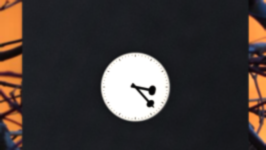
3,23
